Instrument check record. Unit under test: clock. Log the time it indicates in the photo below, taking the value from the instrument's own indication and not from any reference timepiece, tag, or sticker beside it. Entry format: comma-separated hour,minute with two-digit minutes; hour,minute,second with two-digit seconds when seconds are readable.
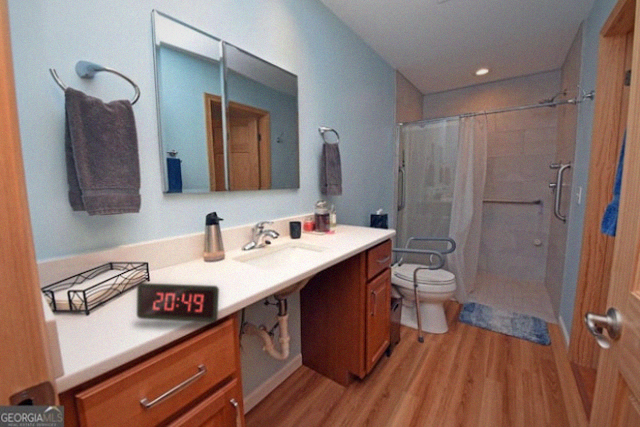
20,49
